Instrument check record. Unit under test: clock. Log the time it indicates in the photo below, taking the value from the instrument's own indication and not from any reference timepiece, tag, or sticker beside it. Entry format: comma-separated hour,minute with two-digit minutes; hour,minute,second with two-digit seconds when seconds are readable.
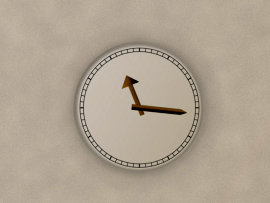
11,16
